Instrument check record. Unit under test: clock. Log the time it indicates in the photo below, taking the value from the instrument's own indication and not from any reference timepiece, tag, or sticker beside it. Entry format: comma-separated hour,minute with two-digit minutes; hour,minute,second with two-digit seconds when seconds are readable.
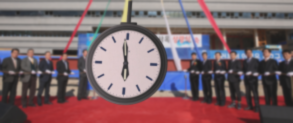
5,59
